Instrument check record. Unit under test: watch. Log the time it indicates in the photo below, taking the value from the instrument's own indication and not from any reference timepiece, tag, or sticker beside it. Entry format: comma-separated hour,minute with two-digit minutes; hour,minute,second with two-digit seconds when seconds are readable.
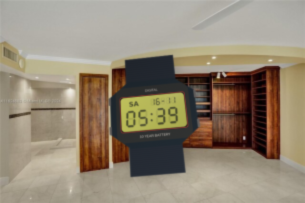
5,39
